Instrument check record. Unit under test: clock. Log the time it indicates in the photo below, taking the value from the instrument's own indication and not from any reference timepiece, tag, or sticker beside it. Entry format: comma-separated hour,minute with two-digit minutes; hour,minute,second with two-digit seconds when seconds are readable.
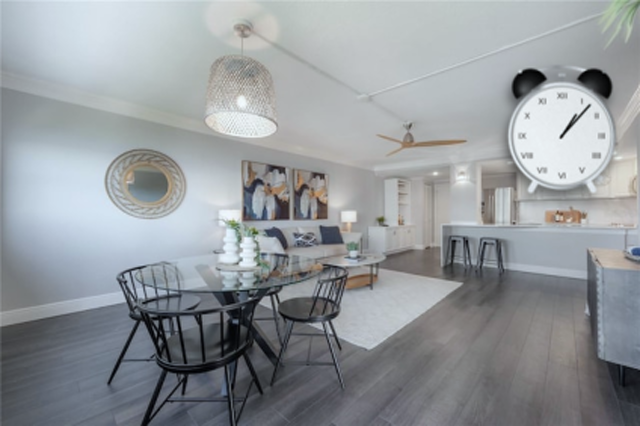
1,07
